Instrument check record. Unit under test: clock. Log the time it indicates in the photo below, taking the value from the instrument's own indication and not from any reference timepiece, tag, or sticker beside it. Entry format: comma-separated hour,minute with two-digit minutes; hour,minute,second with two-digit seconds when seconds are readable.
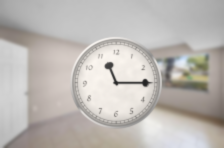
11,15
